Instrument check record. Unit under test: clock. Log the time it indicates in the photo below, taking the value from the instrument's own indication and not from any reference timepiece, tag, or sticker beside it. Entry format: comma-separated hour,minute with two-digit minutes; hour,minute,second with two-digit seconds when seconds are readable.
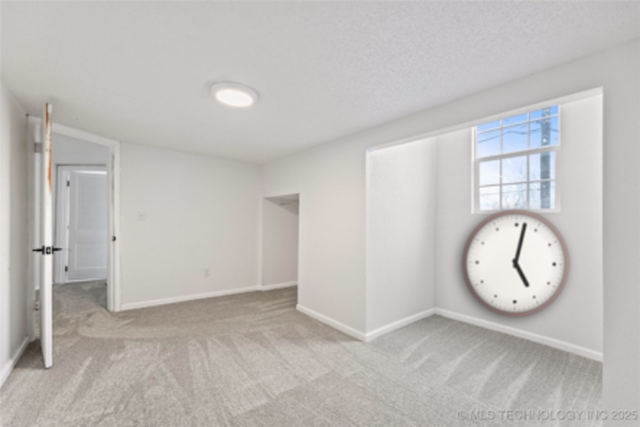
5,02
